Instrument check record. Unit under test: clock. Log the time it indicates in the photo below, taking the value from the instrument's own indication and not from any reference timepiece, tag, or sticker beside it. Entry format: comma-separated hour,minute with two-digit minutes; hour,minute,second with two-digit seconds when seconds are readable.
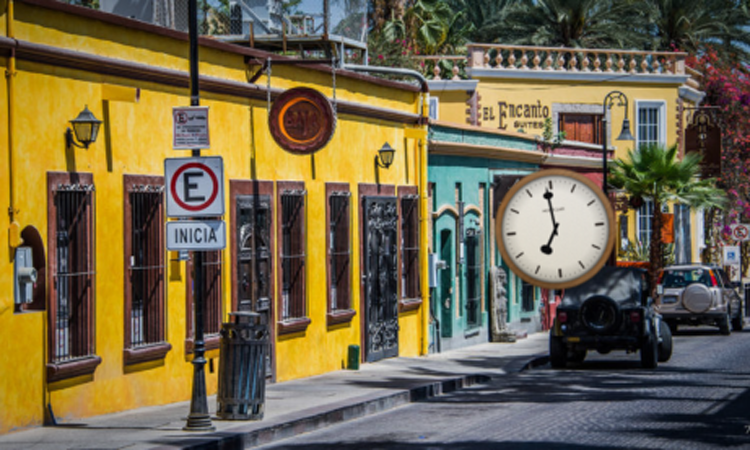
6,59
